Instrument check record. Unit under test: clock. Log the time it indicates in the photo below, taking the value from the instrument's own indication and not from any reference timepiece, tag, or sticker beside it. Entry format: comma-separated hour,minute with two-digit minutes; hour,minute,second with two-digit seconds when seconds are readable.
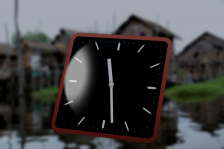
11,28
